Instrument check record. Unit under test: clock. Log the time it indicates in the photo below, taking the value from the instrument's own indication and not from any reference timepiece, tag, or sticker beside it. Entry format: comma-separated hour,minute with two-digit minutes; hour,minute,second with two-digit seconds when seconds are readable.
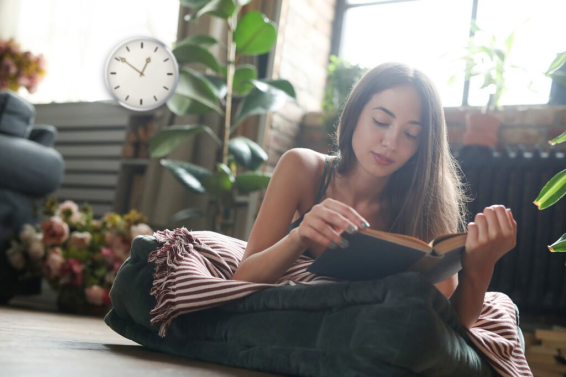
12,51
